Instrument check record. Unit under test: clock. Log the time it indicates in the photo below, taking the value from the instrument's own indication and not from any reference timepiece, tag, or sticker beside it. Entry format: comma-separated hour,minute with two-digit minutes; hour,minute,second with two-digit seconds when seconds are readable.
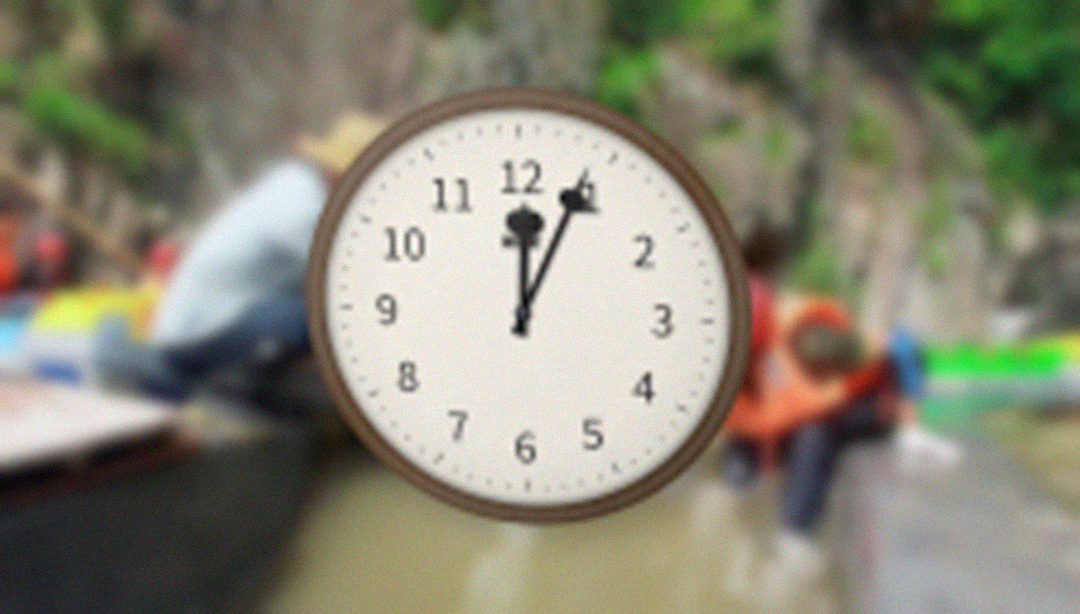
12,04
